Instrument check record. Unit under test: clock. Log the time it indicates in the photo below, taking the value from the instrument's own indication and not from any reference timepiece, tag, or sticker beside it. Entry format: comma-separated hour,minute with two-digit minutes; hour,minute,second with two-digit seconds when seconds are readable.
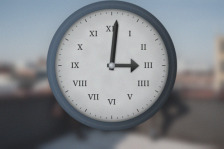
3,01
